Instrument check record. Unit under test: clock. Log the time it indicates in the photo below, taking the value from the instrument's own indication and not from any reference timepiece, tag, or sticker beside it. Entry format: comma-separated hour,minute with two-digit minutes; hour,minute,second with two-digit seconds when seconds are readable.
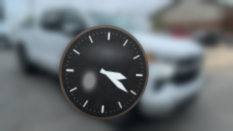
3,21
